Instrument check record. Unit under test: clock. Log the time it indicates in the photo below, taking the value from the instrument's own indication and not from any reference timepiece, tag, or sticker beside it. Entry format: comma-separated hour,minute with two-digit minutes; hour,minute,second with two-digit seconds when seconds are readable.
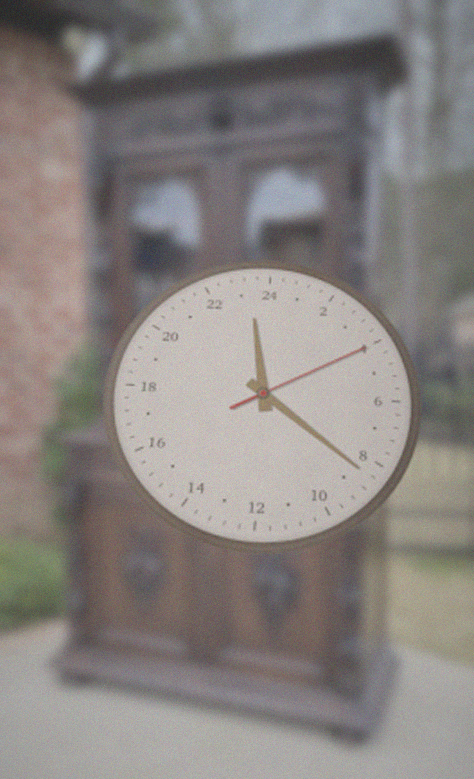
23,21,10
